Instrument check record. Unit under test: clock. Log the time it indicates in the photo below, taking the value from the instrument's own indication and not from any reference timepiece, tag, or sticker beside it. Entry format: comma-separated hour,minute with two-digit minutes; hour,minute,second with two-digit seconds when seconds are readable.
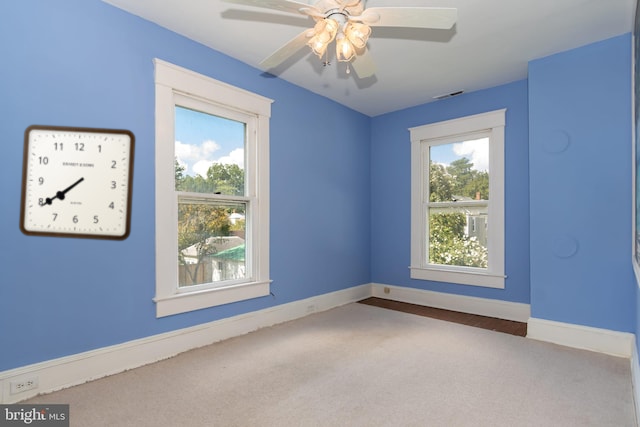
7,39
